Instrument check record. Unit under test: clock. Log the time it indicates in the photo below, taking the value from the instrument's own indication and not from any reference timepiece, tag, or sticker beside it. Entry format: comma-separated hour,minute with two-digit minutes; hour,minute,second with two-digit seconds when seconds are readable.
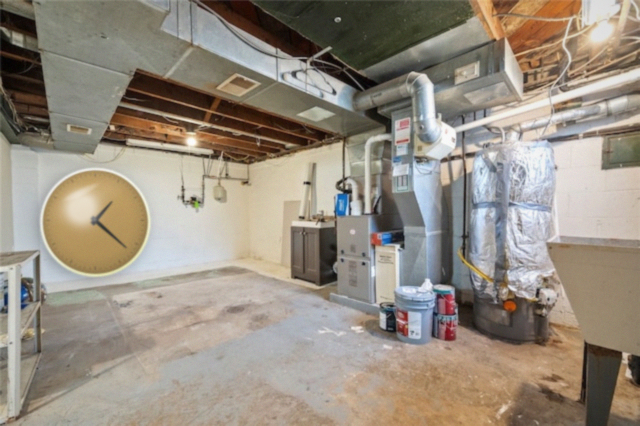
1,22
